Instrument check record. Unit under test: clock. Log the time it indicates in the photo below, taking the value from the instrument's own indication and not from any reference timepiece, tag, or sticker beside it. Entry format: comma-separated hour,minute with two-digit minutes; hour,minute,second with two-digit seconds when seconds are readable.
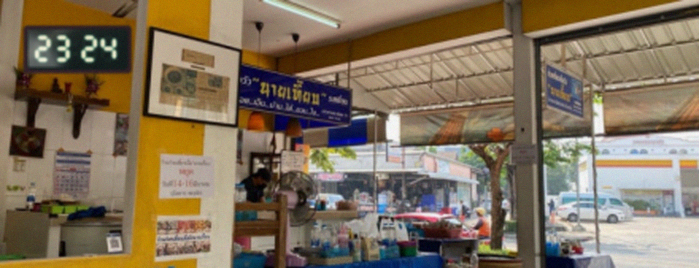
23,24
